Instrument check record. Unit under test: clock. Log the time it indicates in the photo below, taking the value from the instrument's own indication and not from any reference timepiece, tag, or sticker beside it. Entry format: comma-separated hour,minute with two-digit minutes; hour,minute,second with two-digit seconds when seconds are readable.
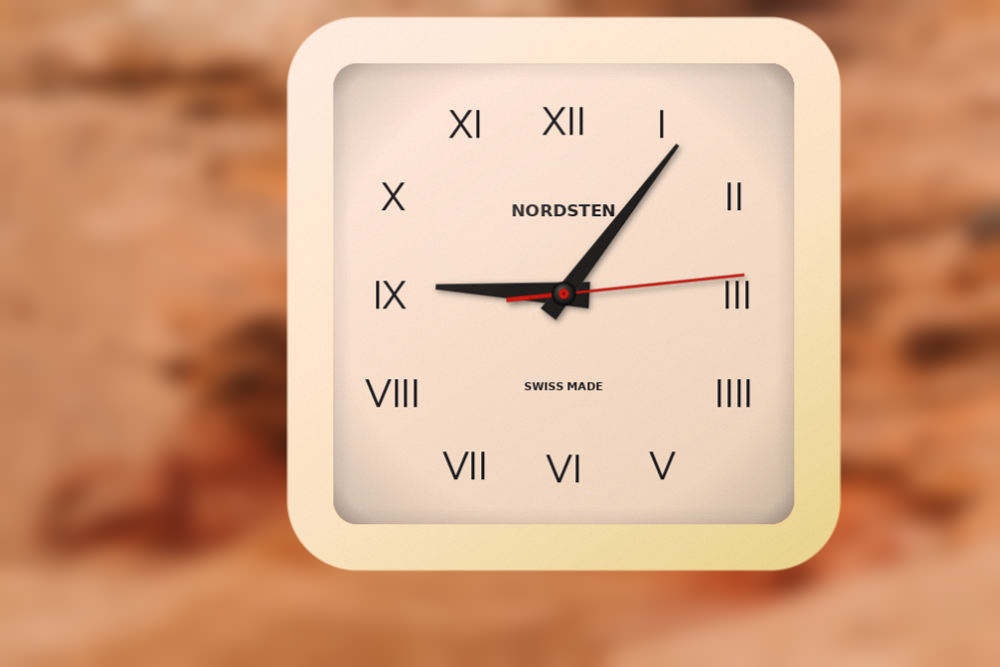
9,06,14
